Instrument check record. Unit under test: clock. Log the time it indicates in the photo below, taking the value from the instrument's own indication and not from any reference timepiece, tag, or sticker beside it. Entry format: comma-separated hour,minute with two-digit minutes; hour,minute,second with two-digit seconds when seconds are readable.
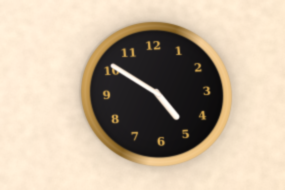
4,51
